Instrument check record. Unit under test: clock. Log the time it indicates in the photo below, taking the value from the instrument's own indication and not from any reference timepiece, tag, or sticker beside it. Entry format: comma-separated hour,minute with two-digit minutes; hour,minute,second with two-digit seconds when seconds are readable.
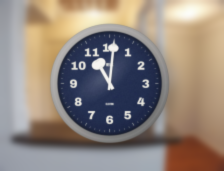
11,01
